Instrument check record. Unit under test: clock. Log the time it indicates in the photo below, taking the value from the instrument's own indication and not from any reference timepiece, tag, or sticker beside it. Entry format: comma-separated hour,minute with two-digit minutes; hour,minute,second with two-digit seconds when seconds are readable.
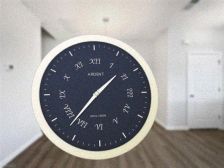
1,37
